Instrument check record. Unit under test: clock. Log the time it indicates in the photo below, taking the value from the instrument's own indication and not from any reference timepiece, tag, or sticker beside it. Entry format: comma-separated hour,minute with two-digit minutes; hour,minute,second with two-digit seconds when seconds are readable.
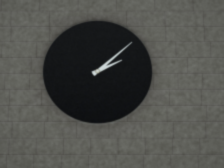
2,08
